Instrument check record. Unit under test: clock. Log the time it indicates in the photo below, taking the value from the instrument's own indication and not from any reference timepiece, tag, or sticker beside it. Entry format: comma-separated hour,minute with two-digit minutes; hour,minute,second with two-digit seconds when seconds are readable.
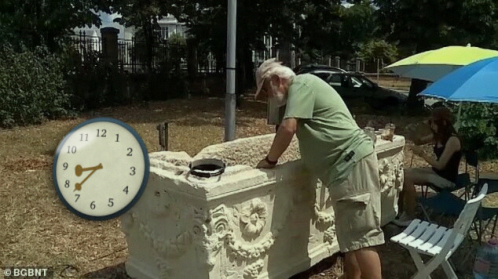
8,37
